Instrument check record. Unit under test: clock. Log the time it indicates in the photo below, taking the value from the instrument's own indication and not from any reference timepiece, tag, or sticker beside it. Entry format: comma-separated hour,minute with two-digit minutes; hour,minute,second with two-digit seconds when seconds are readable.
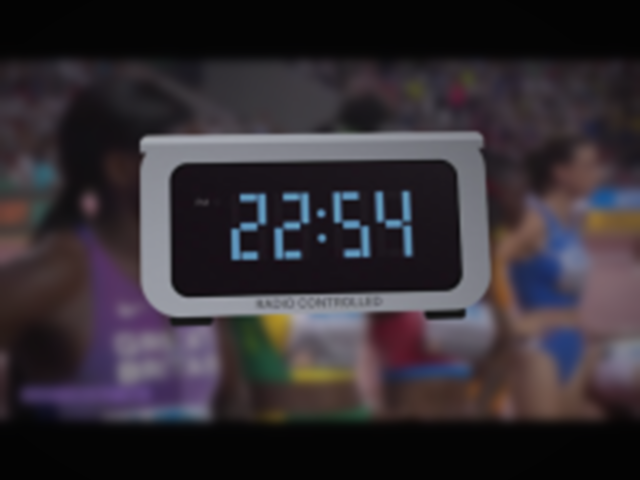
22,54
